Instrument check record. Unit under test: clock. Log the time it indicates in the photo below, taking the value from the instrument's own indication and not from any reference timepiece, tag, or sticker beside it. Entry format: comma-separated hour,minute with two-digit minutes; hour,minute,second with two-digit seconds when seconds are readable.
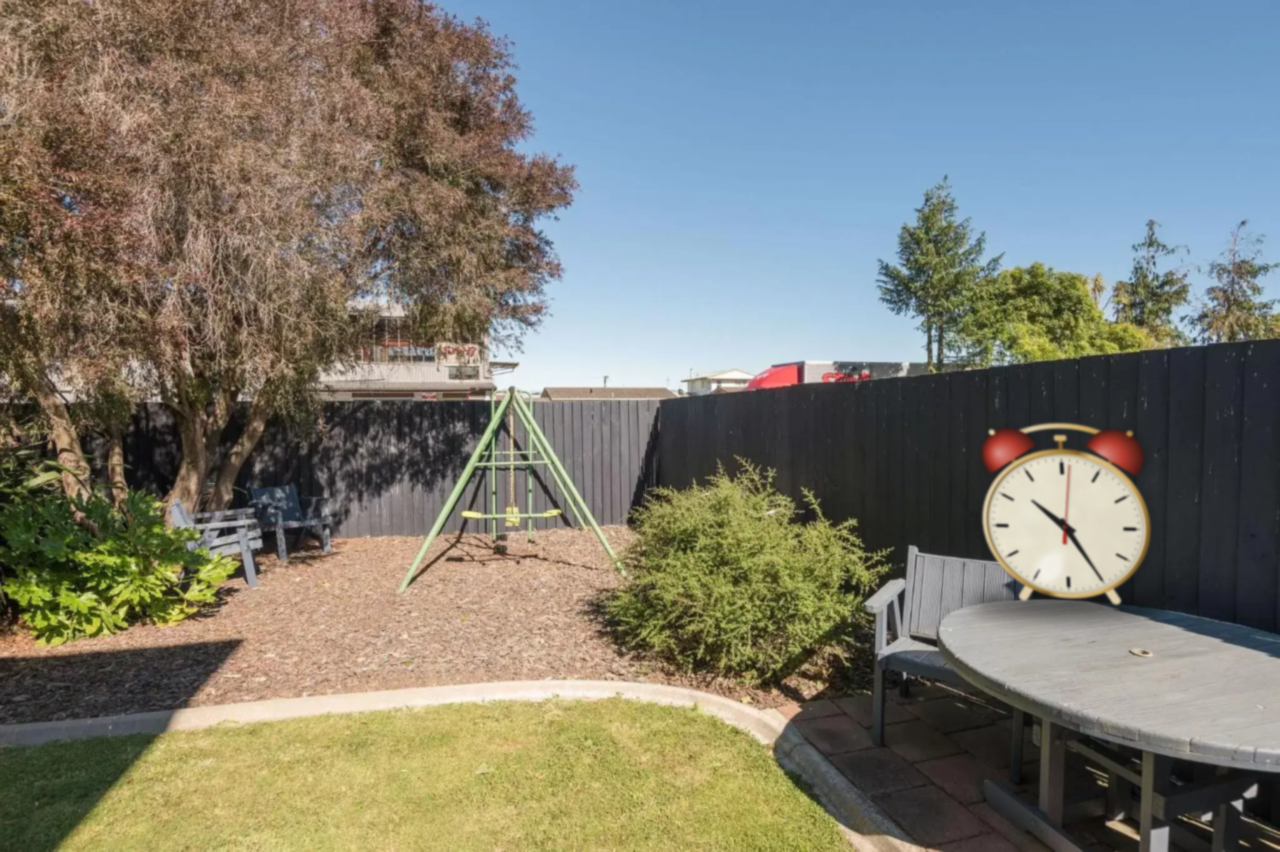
10,25,01
